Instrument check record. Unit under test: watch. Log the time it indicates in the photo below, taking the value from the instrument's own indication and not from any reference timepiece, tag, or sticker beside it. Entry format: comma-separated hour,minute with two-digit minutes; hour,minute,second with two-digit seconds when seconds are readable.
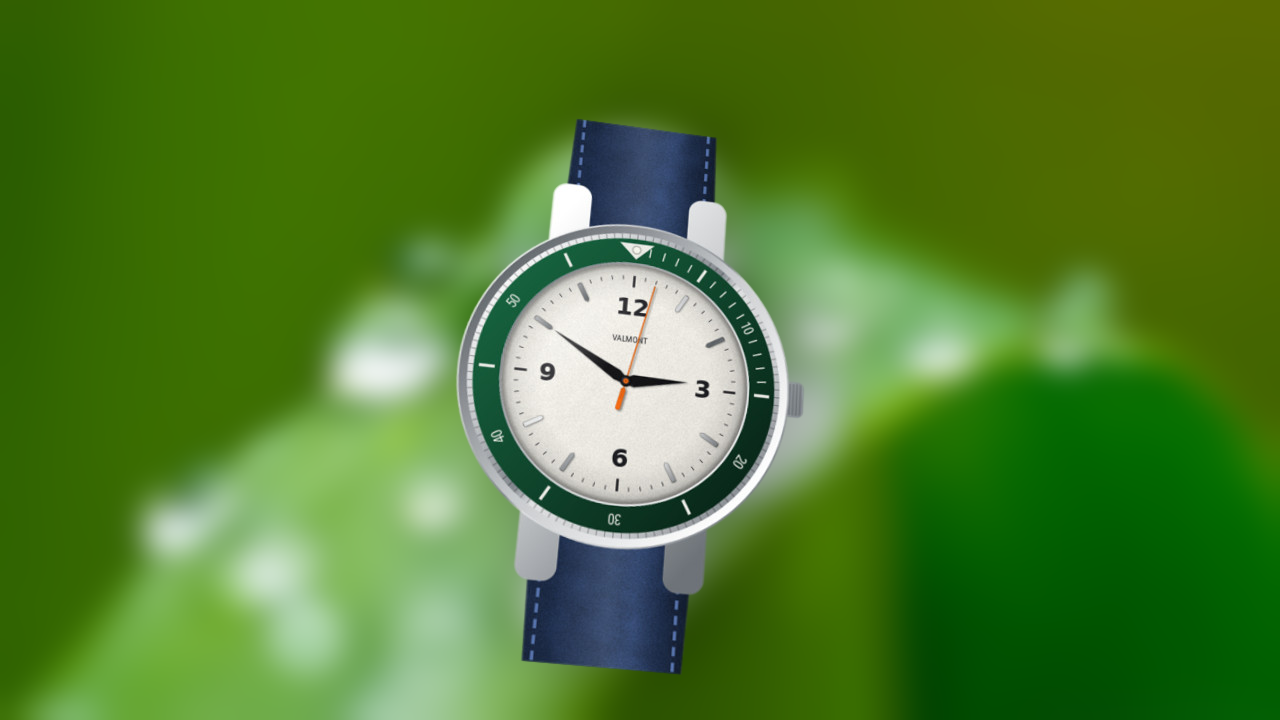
2,50,02
